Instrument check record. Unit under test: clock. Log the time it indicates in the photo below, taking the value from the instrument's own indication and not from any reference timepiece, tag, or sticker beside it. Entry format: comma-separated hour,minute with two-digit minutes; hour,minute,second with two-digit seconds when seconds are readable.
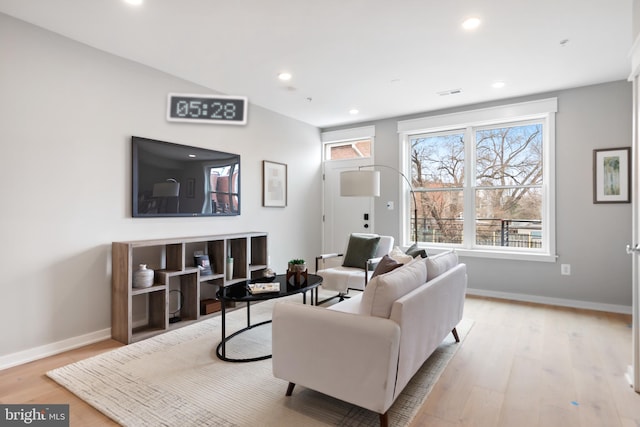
5,28
